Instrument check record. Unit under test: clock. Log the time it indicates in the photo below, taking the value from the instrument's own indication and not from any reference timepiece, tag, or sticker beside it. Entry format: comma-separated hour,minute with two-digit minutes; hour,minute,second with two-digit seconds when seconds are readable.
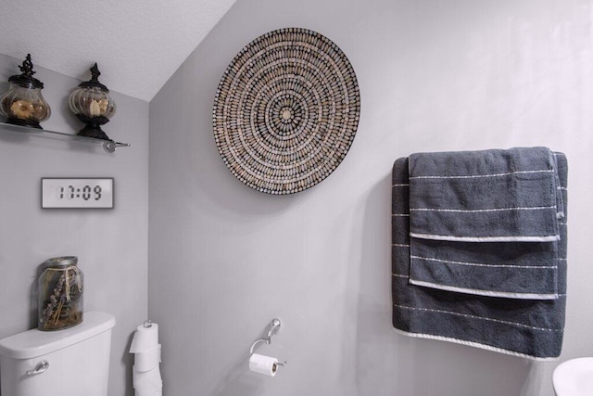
17,09
